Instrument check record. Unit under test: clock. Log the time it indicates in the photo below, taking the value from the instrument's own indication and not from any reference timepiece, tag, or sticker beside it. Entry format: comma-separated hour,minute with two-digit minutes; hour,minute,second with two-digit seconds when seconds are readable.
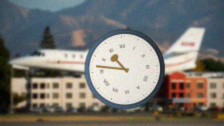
10,47
